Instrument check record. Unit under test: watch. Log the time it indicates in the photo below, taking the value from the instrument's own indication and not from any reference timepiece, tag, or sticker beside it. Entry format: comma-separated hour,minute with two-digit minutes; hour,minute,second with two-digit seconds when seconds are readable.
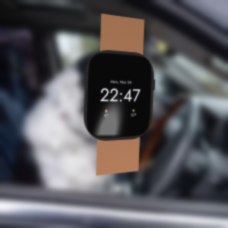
22,47
